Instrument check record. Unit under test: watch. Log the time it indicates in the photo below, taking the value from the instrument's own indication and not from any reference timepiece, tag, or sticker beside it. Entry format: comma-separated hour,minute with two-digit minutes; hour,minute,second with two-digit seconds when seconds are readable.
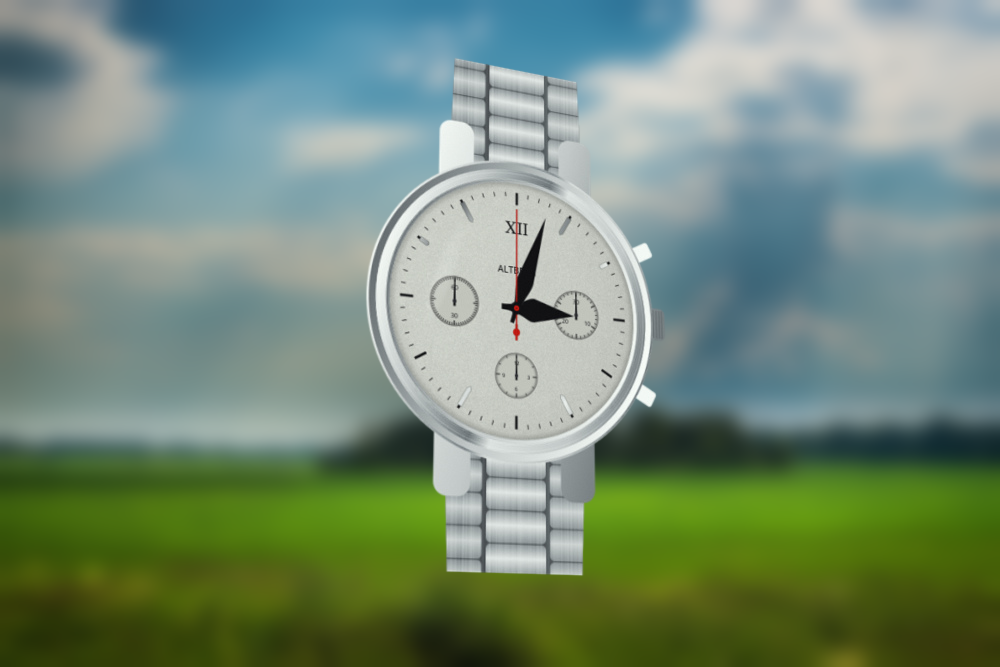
3,03
